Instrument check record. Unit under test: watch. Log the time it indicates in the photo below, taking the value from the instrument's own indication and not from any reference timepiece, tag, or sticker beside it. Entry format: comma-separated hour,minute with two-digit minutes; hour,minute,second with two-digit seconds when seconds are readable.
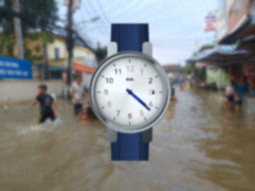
4,22
